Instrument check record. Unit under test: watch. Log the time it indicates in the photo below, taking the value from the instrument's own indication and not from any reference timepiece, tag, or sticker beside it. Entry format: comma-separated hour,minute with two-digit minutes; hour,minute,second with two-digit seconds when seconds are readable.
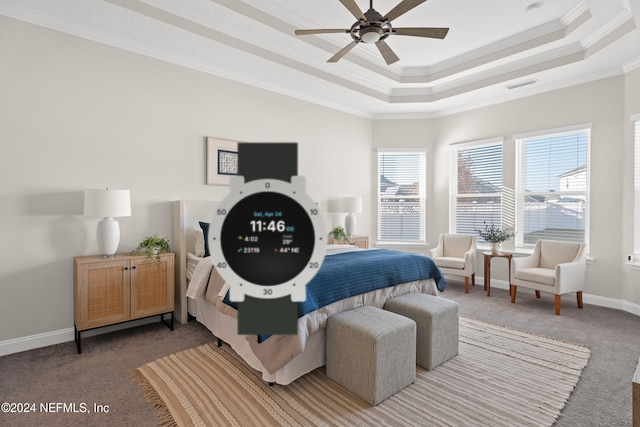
11,46
